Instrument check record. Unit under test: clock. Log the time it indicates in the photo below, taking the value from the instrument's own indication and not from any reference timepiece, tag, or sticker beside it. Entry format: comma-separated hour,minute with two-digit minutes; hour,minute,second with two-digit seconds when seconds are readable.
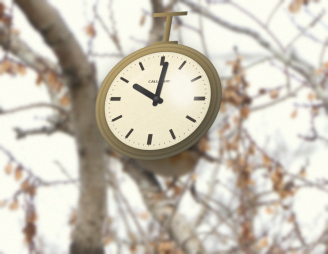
10,01
